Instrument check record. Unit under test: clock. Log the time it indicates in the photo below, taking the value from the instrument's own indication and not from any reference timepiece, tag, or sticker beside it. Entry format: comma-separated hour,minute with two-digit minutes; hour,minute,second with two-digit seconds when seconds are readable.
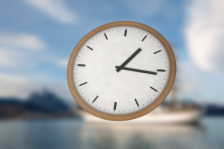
1,16
